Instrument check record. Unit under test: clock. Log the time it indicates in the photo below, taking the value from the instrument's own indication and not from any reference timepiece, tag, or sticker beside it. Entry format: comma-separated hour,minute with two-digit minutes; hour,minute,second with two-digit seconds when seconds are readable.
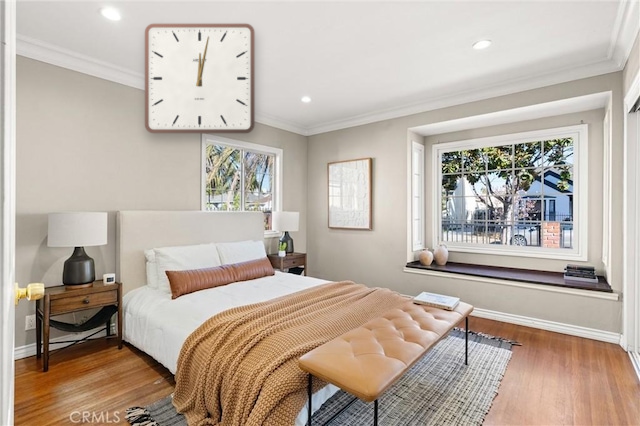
12,02
